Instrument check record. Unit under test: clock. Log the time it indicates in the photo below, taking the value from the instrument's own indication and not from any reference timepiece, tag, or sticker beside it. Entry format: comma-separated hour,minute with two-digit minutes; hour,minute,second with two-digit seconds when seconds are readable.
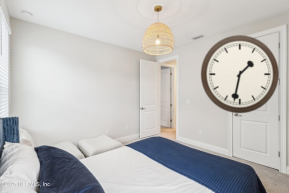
1,32
